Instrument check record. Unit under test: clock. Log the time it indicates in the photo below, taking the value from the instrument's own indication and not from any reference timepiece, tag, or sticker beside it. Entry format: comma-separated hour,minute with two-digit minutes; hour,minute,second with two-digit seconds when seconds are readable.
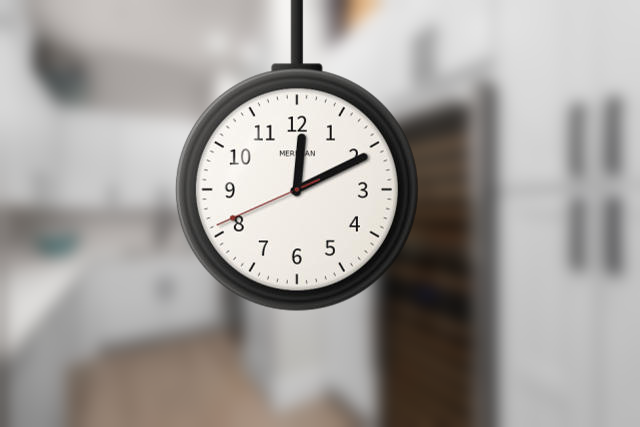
12,10,41
